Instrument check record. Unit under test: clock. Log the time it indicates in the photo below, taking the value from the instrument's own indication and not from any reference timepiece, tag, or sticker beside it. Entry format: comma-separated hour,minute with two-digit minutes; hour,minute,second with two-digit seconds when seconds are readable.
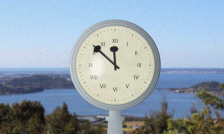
11,52
